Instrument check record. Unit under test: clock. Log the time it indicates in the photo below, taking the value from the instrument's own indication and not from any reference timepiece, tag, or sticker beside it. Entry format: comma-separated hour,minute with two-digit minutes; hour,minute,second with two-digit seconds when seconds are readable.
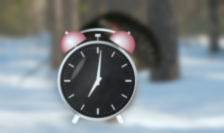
7,01
